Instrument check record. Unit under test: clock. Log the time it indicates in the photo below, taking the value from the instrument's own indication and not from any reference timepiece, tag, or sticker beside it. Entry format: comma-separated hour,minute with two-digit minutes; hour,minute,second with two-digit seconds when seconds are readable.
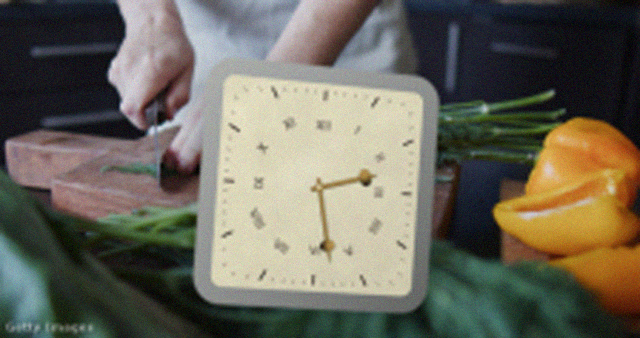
2,28
